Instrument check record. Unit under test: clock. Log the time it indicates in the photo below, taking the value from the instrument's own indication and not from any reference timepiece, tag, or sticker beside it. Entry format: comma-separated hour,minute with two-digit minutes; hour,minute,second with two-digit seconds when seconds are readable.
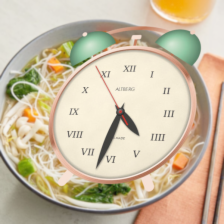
4,31,54
